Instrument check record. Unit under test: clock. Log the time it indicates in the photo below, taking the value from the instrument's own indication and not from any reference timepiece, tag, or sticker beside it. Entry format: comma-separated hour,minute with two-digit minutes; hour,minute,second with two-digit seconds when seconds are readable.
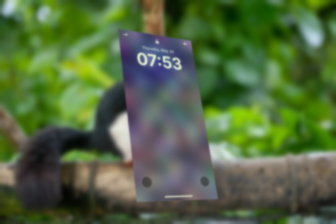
7,53
